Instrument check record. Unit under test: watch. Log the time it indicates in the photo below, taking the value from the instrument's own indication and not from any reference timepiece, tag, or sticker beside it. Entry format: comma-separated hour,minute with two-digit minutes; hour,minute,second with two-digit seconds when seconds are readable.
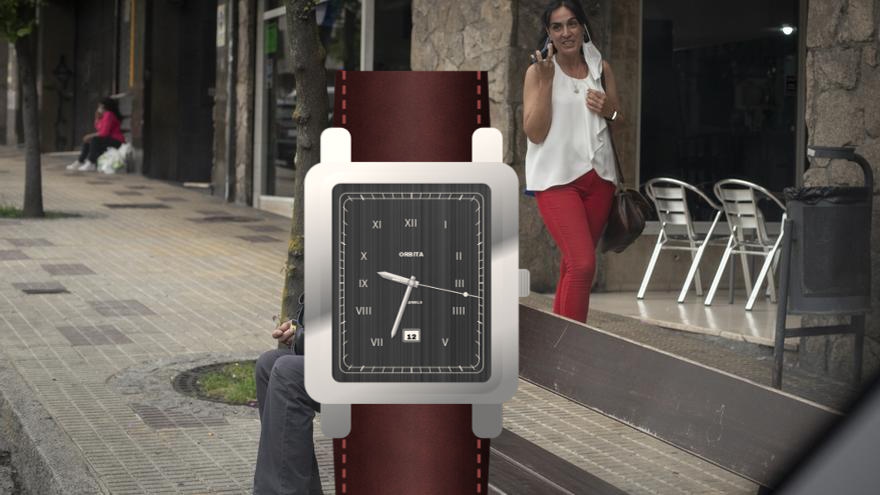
9,33,17
